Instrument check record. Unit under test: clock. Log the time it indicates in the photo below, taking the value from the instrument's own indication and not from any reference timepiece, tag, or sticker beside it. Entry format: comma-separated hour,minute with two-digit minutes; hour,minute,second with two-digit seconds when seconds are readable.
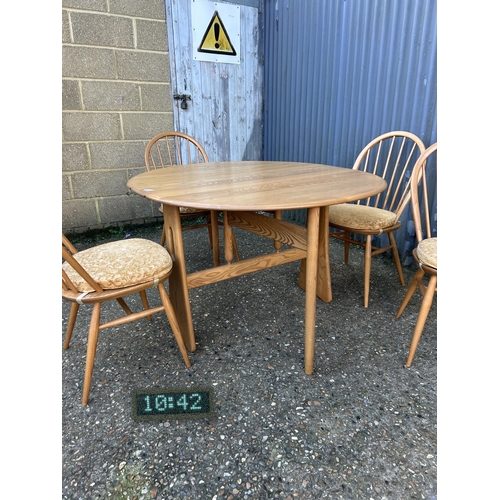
10,42
